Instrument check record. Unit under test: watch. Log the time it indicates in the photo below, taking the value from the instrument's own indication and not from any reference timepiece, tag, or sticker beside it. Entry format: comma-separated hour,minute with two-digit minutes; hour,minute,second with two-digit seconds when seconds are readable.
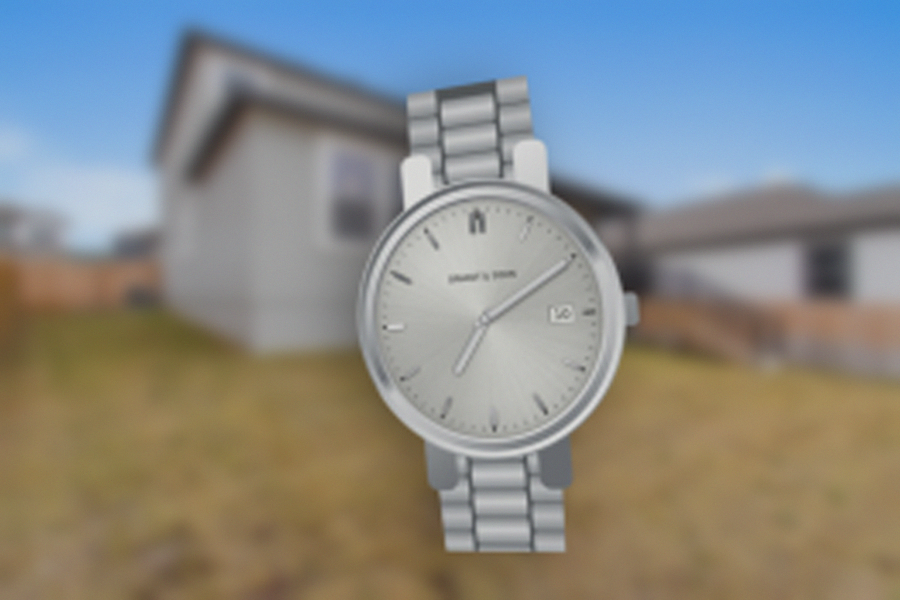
7,10
